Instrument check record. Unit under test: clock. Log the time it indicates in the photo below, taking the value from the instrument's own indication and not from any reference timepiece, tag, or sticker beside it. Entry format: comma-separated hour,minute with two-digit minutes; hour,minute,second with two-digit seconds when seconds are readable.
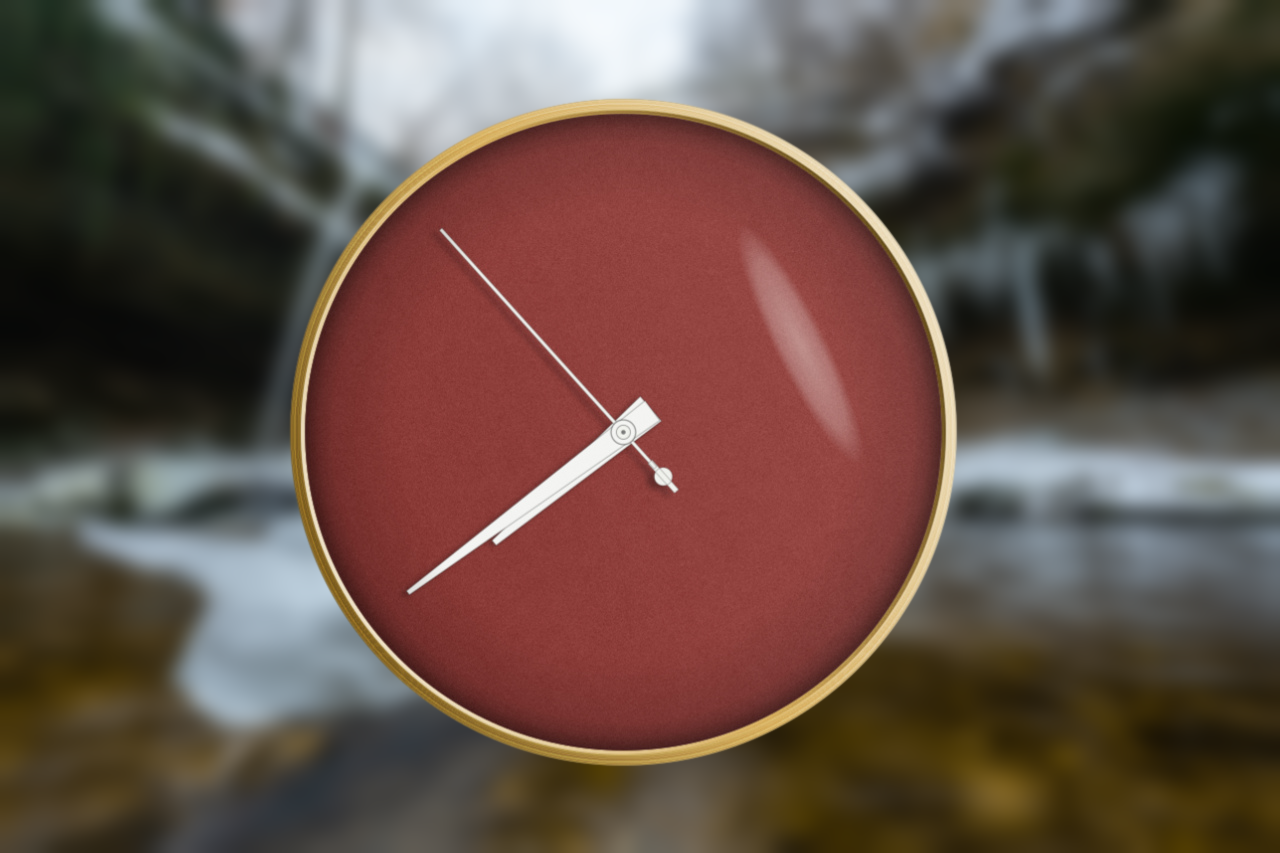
7,38,53
